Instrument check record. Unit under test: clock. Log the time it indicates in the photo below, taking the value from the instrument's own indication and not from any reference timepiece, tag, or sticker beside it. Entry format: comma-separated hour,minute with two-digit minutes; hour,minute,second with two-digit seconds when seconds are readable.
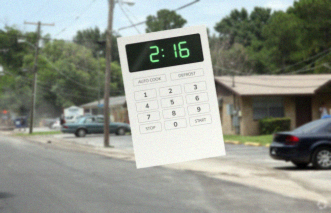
2,16
